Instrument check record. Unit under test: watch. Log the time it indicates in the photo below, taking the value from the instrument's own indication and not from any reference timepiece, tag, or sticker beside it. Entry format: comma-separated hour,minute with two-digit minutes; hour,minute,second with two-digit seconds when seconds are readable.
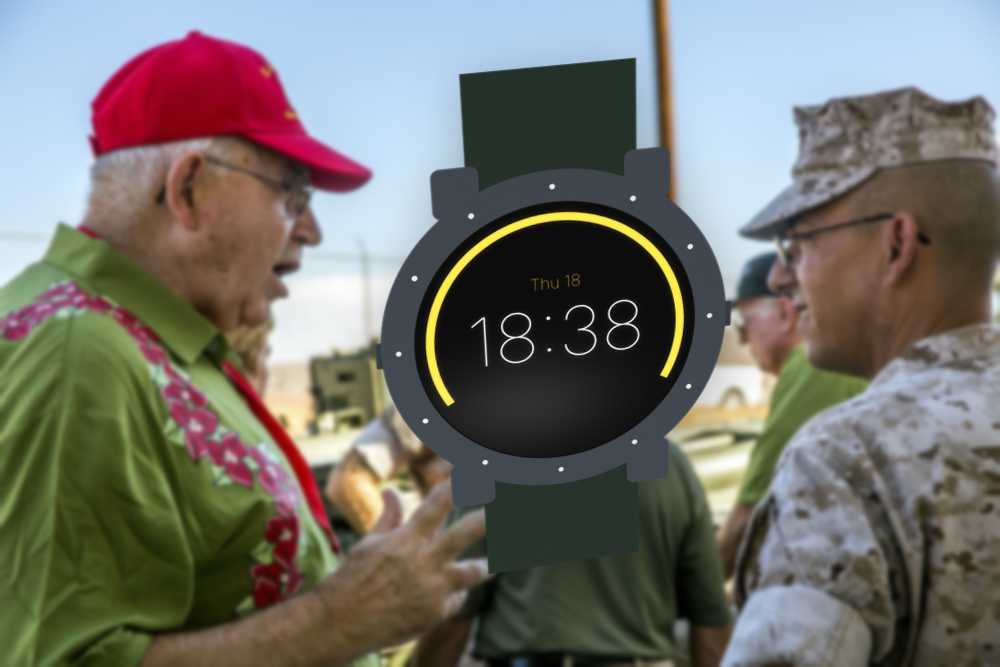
18,38
